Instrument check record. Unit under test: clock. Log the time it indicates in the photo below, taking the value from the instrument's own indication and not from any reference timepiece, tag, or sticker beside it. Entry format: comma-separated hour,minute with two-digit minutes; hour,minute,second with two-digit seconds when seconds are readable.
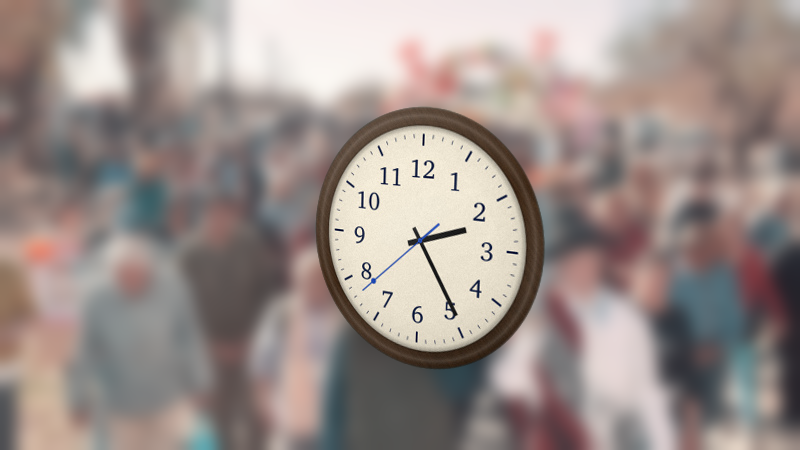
2,24,38
